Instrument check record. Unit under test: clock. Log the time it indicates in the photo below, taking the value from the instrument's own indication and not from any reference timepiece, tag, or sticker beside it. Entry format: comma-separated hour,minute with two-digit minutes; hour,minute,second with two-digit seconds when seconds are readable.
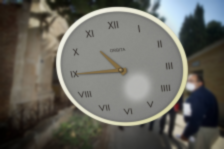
10,45
